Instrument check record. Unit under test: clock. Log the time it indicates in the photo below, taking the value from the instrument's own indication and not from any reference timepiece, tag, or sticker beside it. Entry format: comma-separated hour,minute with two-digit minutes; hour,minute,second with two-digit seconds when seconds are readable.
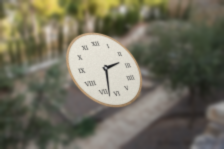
2,33
